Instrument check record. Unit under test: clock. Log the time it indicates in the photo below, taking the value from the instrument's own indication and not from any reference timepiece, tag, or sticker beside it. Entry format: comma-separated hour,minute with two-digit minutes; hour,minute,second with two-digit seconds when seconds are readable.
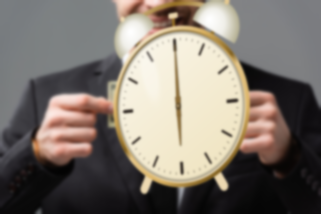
6,00
